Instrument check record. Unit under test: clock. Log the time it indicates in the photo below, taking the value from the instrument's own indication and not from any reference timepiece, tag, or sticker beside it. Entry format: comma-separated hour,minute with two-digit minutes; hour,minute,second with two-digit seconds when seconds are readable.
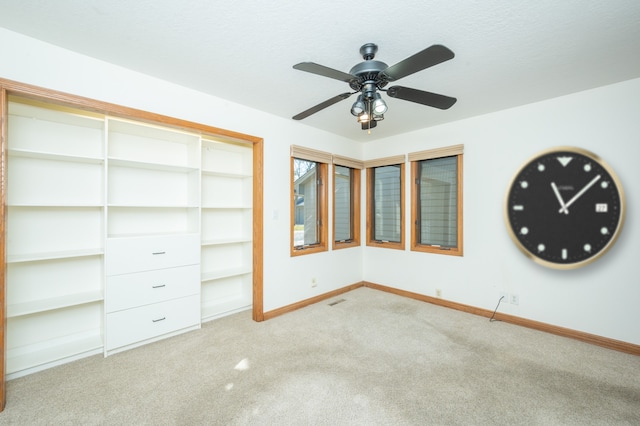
11,08
